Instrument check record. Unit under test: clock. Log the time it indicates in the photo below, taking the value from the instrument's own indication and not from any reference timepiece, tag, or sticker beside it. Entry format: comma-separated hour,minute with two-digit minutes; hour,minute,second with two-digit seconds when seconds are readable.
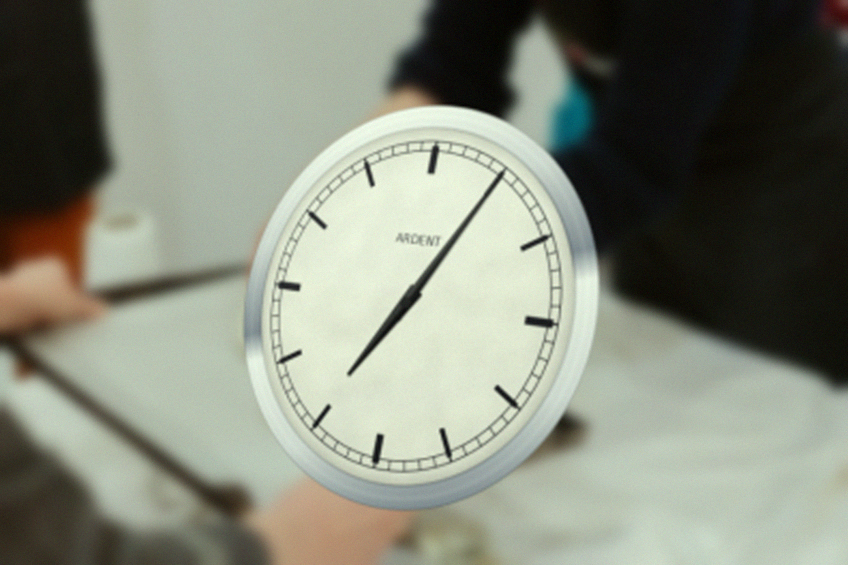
7,05
